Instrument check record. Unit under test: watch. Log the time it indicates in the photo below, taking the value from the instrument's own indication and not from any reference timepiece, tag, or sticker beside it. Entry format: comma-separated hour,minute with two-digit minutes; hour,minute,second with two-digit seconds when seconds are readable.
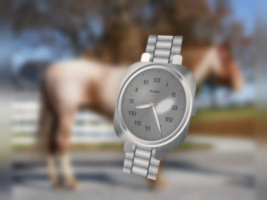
8,25
